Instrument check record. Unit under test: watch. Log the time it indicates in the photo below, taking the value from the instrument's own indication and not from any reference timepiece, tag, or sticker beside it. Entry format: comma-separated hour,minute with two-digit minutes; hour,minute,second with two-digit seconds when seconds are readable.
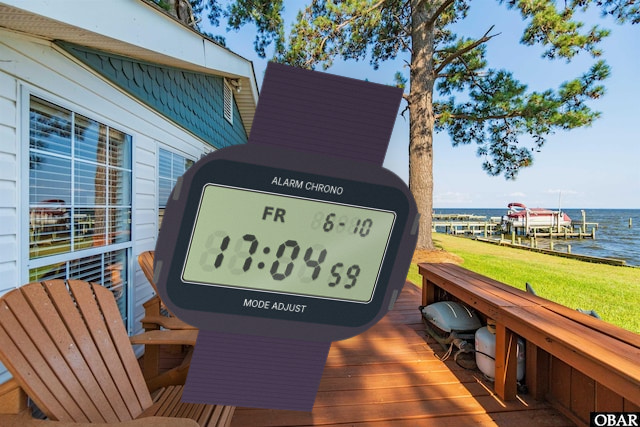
17,04,59
